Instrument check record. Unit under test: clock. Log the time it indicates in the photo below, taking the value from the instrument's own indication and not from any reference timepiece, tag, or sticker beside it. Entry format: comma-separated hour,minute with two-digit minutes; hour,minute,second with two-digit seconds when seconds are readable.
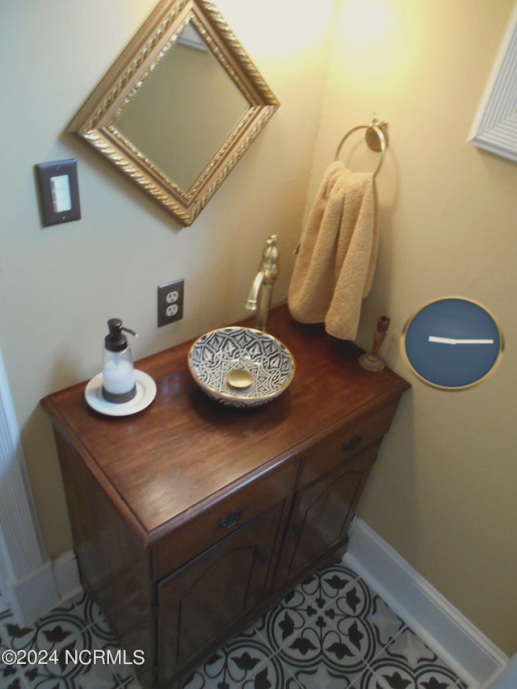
9,15
